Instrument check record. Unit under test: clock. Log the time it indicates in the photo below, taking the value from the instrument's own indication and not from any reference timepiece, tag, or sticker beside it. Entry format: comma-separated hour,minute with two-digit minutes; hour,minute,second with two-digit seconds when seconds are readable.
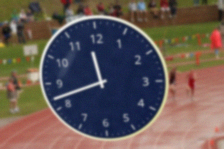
11,42
